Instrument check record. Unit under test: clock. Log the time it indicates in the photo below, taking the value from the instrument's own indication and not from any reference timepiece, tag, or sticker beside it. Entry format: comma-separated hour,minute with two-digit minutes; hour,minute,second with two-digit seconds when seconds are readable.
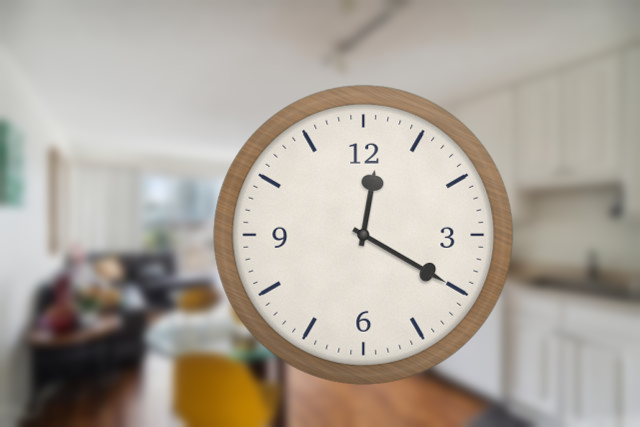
12,20
